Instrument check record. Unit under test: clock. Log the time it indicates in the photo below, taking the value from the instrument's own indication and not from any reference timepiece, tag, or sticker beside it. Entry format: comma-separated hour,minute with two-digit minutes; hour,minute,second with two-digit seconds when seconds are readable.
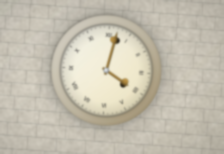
4,02
